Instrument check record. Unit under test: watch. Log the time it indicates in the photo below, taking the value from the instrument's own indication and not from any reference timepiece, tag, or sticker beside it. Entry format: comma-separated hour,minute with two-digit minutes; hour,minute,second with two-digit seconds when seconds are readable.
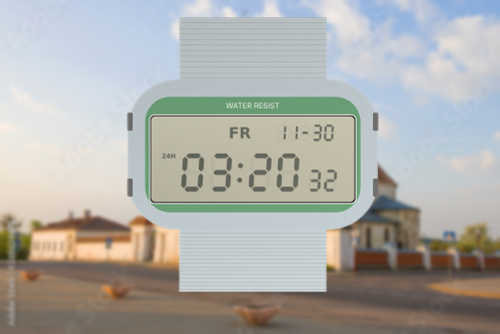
3,20,32
